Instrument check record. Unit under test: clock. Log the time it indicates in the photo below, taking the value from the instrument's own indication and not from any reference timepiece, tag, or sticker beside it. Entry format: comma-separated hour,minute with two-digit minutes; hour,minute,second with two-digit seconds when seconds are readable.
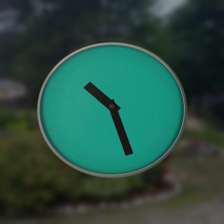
10,27
